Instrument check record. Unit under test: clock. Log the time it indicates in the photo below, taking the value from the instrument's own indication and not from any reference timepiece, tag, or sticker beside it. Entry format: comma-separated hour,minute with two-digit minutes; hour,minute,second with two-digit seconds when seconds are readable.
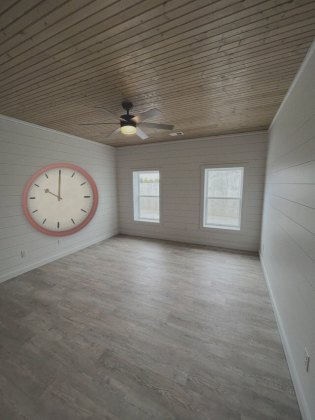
10,00
